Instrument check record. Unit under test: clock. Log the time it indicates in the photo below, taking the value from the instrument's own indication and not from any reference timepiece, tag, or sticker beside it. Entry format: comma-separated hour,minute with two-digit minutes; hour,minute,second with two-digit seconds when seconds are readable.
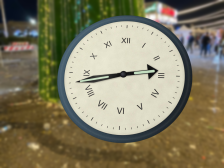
2,43
